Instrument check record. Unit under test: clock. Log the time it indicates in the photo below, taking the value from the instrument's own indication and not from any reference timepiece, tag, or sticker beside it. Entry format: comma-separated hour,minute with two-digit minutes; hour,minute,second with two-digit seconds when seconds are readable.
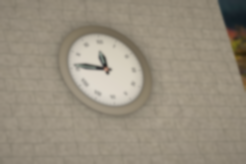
11,46
